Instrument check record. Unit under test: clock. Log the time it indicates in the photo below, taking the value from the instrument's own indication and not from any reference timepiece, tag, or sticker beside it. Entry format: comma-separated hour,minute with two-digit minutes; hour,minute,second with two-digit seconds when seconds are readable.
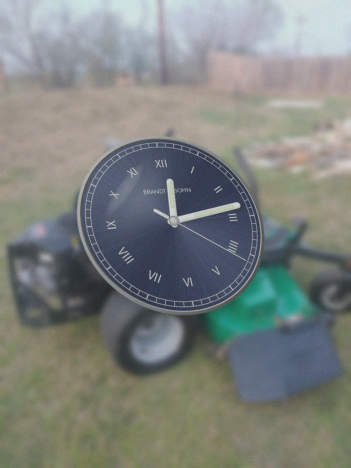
12,13,21
